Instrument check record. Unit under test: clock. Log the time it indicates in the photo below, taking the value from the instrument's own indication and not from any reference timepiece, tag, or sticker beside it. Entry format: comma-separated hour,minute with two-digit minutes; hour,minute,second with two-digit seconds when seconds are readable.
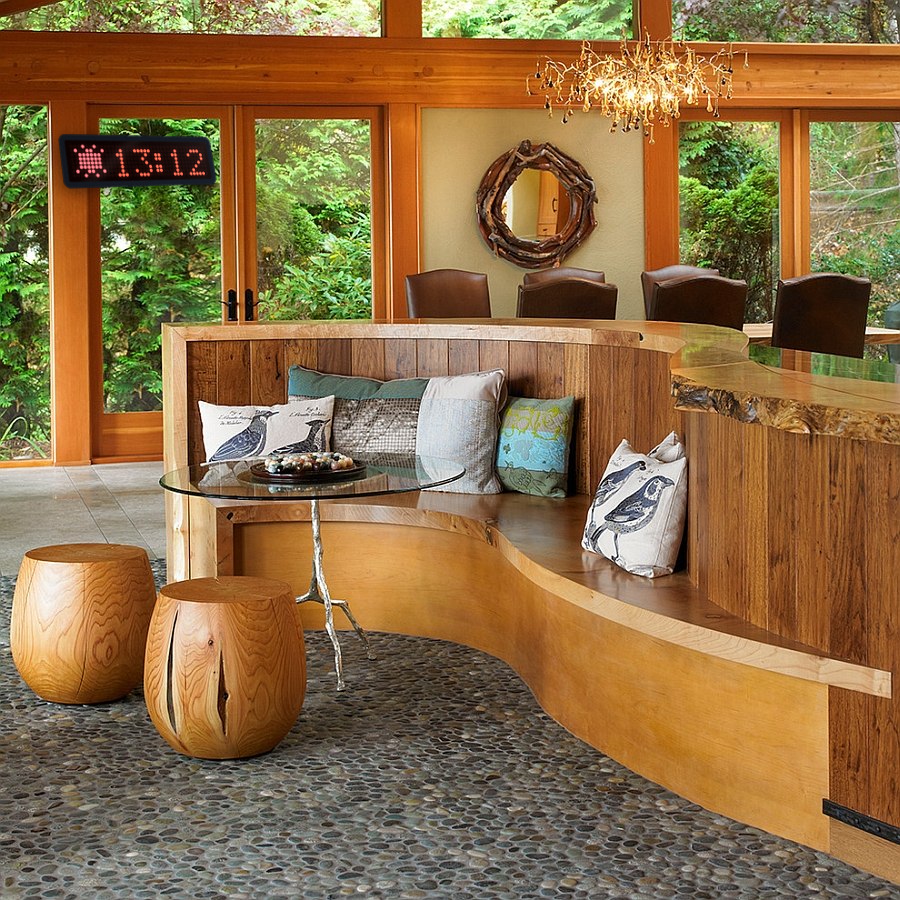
13,12
